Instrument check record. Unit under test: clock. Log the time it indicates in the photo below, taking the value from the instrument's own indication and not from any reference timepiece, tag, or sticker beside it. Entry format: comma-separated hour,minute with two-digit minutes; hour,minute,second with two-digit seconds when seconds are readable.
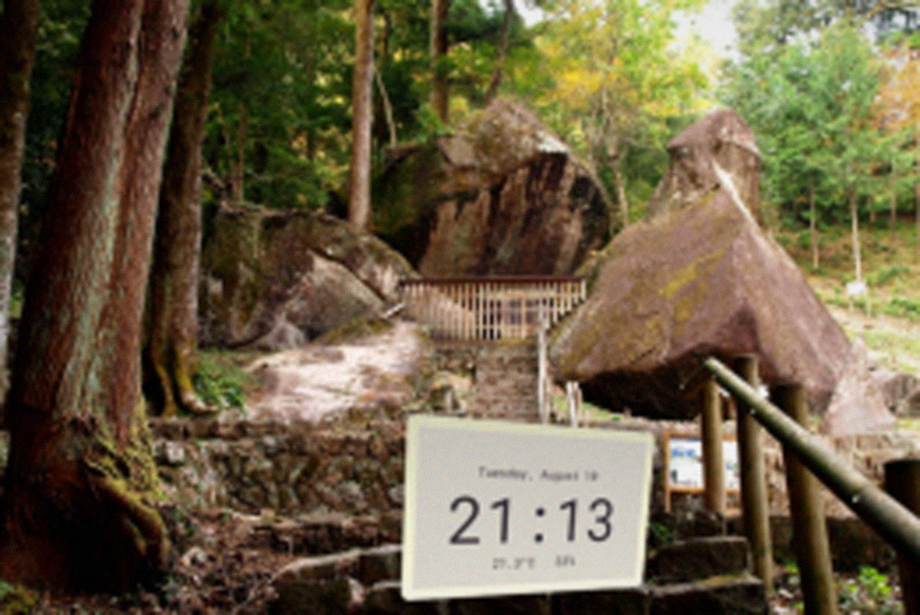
21,13
